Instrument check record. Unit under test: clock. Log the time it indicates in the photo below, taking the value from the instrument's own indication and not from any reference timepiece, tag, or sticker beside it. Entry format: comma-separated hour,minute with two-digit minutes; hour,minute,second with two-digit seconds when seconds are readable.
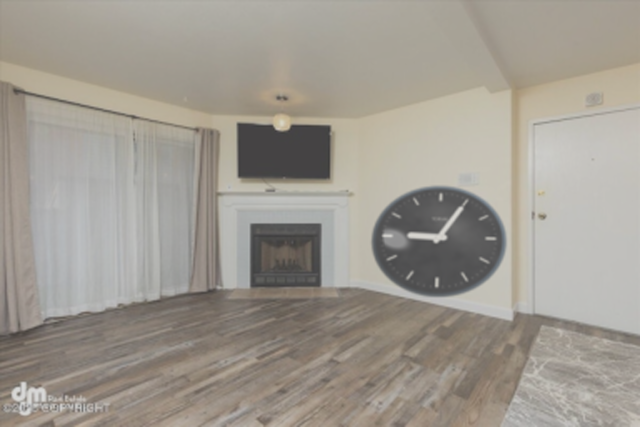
9,05
